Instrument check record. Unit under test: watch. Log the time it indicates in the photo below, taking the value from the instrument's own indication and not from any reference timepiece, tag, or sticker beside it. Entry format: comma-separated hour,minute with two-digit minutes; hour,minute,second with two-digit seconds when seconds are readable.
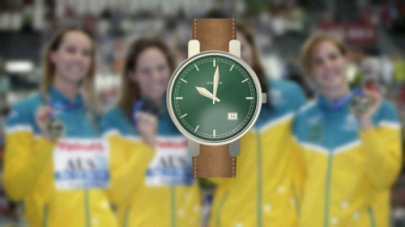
10,01
